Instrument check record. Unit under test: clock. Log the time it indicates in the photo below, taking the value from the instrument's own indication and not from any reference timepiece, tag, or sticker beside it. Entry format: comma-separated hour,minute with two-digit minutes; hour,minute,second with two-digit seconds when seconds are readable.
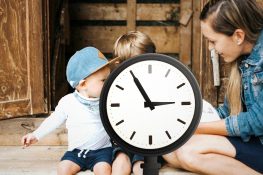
2,55
